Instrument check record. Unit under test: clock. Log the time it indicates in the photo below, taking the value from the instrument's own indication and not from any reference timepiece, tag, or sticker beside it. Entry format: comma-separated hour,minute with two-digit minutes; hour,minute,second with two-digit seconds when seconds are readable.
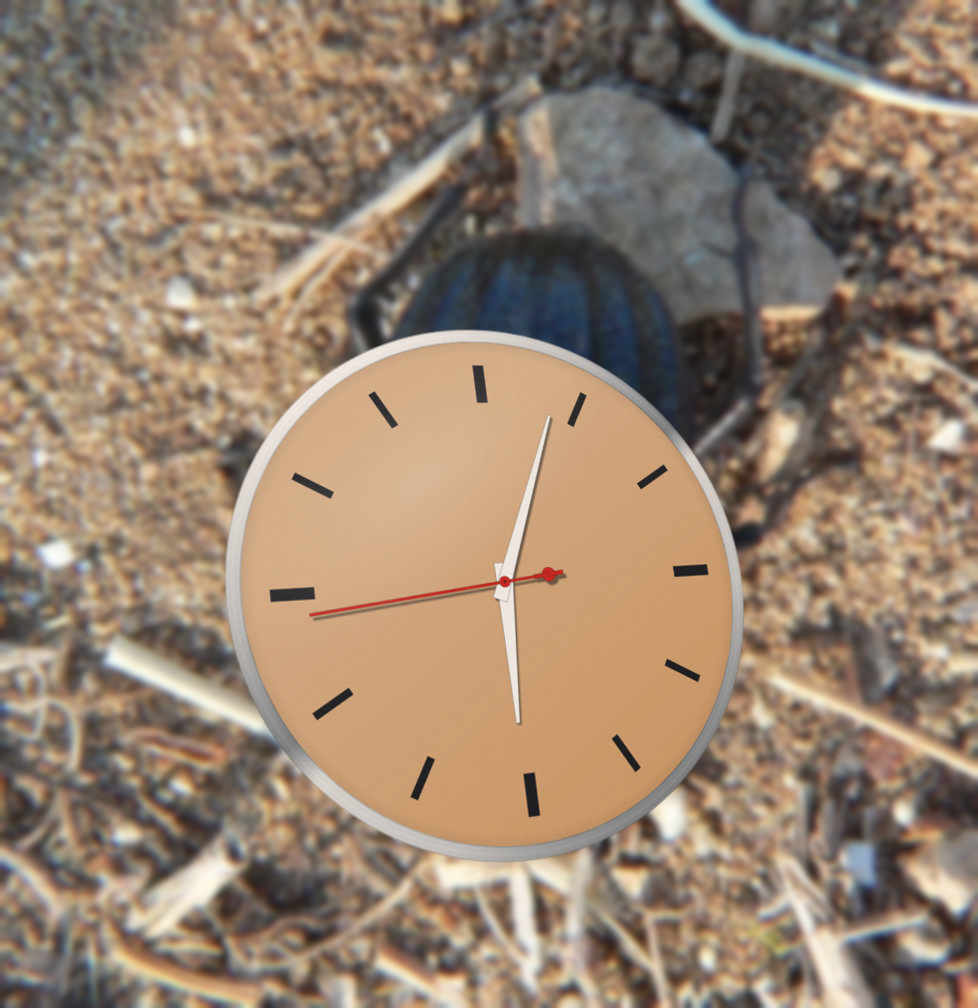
6,03,44
